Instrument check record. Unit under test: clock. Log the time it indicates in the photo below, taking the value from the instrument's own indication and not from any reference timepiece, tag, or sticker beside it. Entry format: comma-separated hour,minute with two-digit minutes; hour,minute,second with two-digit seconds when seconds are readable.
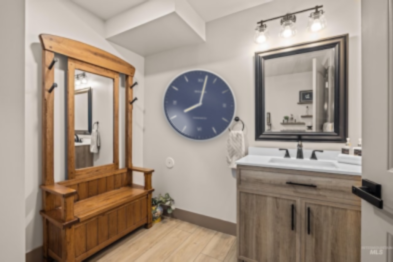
8,02
